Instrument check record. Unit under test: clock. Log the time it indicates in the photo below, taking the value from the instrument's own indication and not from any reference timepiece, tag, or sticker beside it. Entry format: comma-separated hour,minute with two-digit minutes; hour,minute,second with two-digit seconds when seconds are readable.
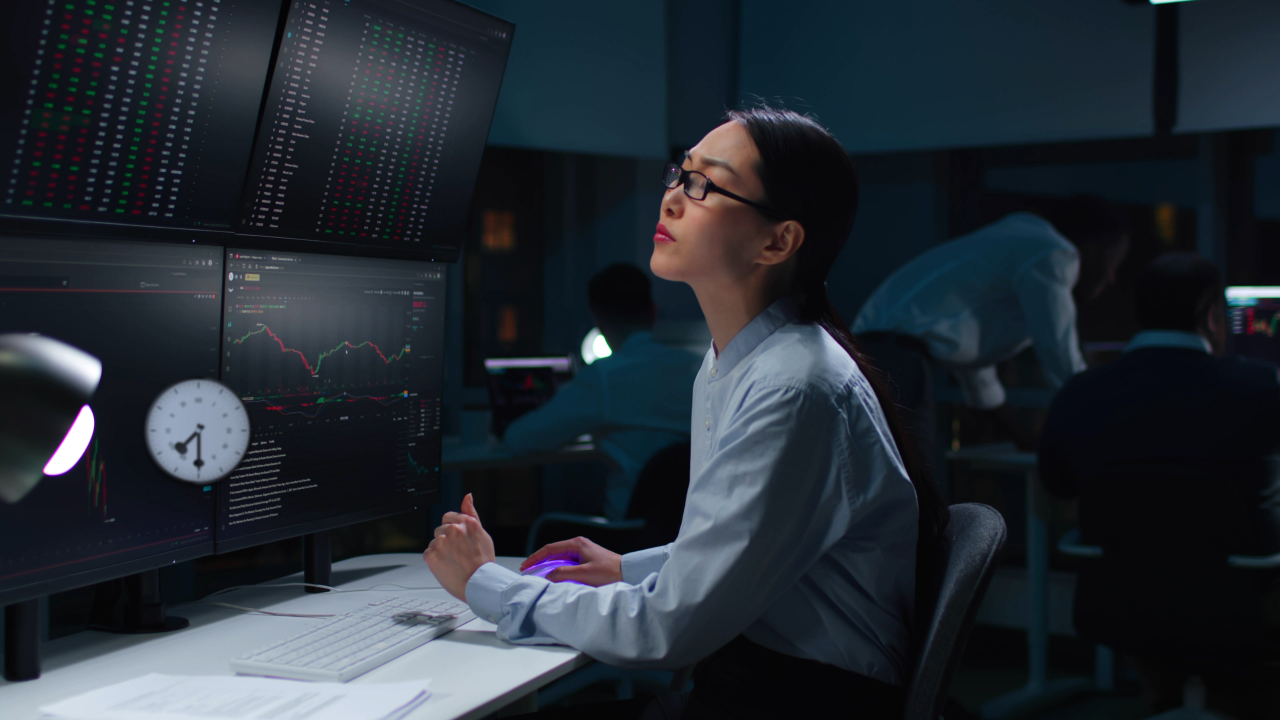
7,30
